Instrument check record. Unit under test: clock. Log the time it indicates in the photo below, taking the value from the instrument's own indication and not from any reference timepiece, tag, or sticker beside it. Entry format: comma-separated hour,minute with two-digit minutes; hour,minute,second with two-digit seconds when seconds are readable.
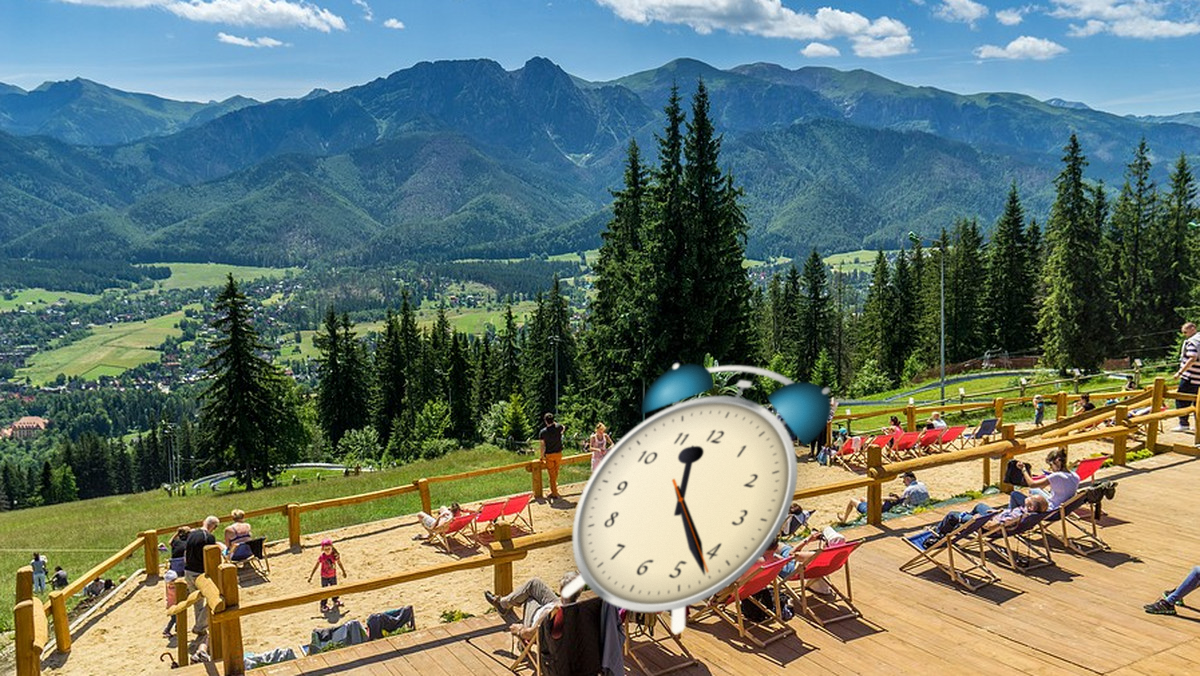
11,22,22
